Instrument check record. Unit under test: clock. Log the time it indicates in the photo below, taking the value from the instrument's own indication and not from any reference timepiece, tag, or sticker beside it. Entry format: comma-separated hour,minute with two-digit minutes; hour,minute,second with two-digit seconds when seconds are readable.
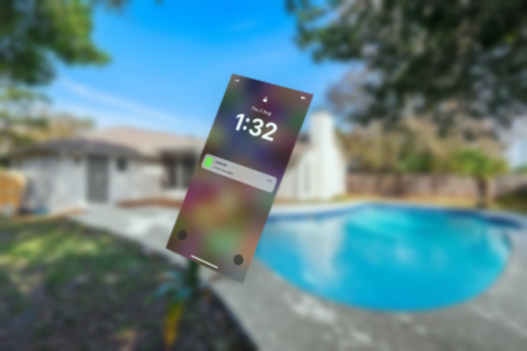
1,32
